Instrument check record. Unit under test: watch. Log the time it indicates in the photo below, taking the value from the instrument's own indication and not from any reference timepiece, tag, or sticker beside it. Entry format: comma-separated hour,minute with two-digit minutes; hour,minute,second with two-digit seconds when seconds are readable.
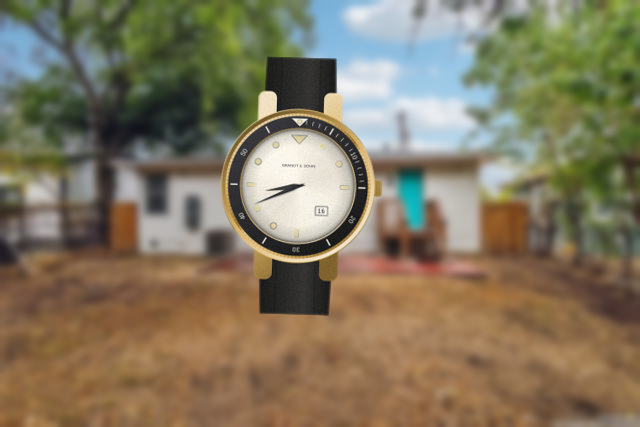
8,41
